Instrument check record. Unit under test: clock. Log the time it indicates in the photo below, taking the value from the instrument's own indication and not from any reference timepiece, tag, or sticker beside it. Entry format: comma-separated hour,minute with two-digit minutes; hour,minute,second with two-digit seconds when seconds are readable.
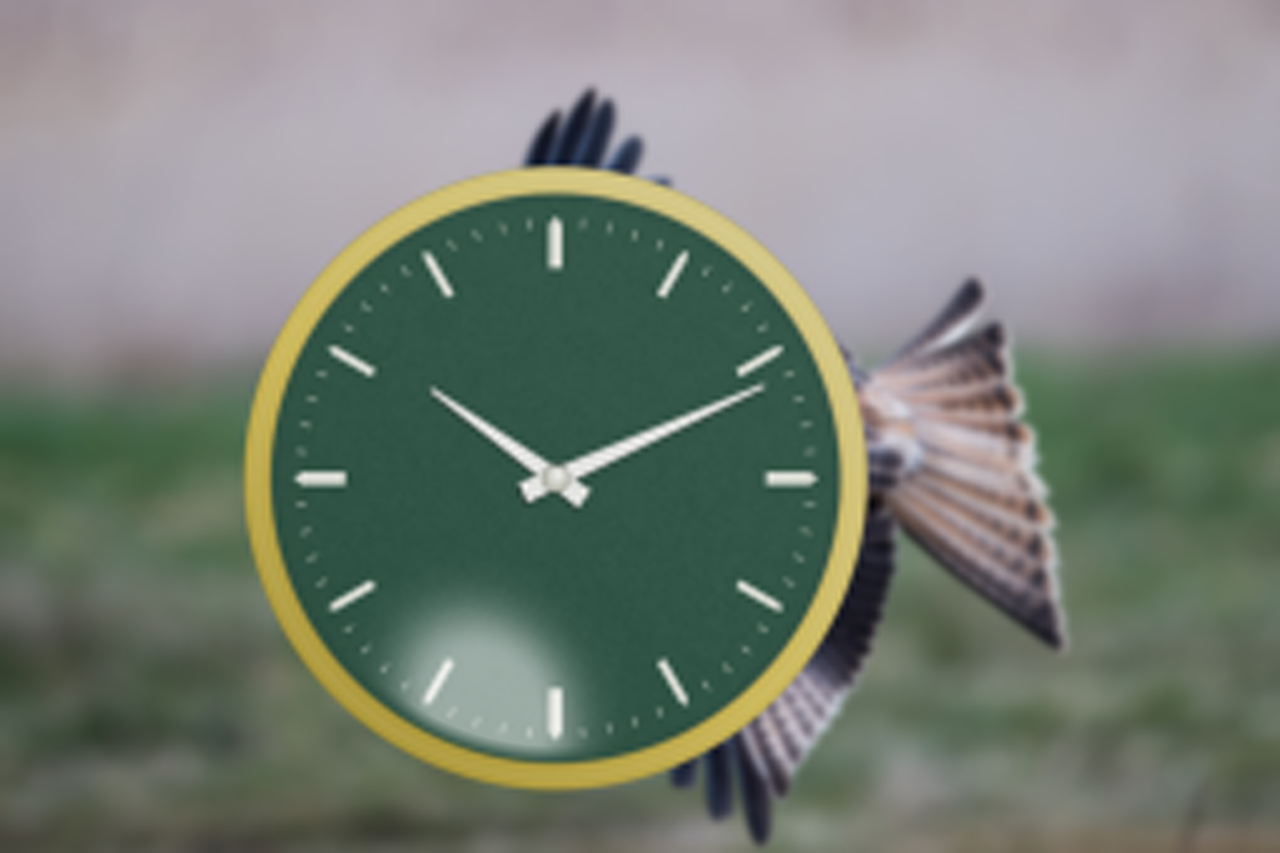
10,11
